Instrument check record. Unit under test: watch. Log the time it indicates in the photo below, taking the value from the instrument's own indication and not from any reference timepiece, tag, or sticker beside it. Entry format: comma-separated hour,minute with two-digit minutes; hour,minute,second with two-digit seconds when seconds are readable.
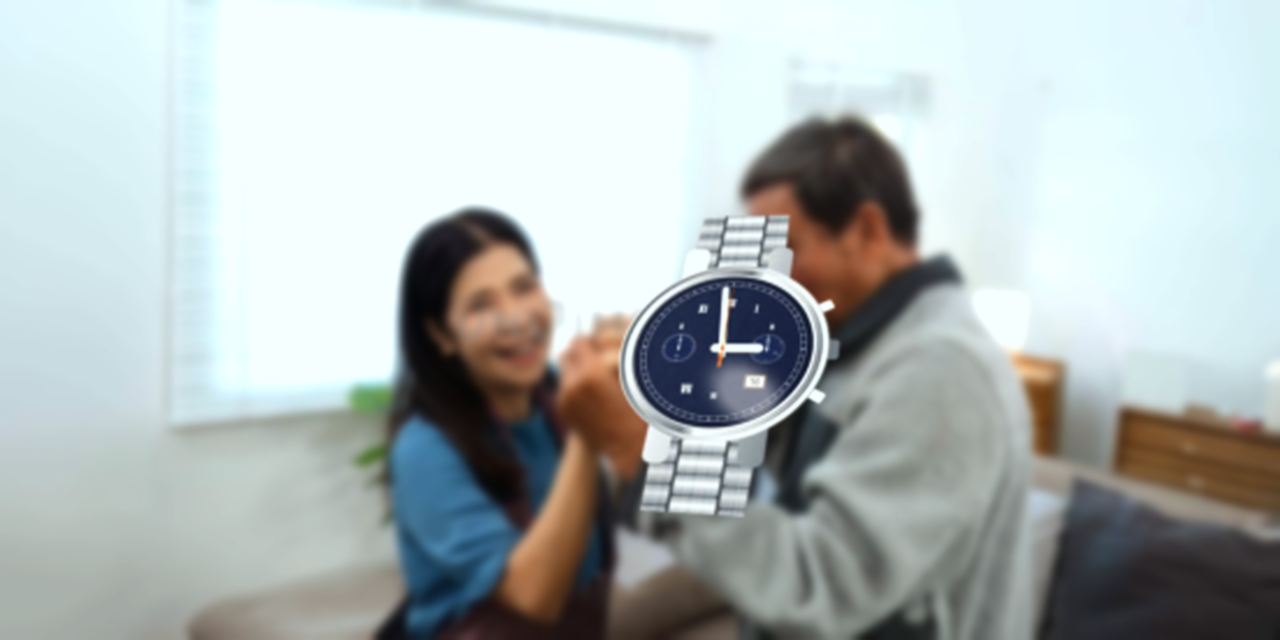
2,59
